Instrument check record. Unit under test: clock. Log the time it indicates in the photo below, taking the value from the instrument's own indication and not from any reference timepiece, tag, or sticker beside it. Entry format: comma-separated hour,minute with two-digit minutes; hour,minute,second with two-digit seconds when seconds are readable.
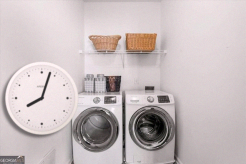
8,03
